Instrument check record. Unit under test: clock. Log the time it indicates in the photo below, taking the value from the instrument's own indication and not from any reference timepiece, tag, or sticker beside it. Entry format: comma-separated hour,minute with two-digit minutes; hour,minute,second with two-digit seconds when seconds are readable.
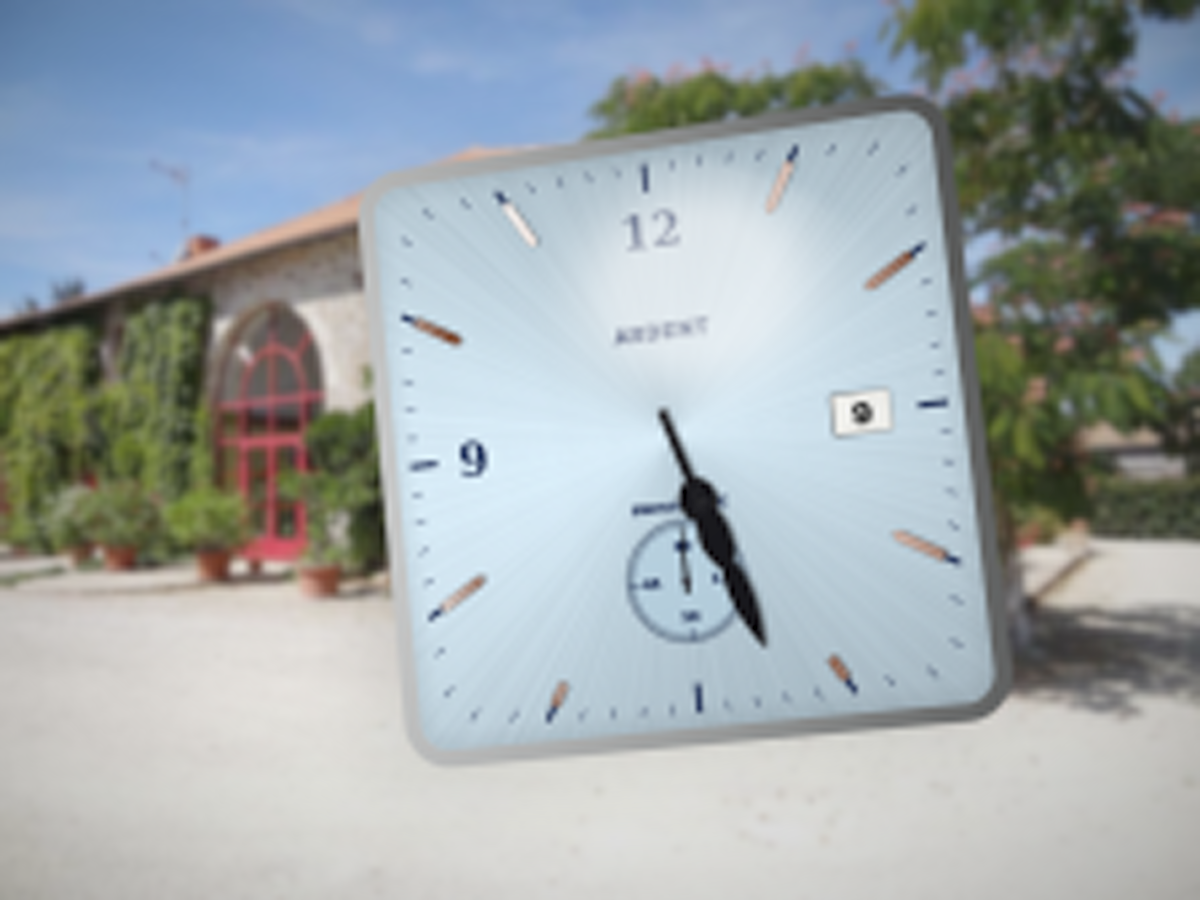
5,27
